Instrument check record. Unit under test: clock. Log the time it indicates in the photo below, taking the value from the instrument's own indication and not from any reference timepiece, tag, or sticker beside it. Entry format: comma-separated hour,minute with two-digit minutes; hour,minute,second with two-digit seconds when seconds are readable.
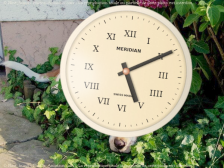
5,10
